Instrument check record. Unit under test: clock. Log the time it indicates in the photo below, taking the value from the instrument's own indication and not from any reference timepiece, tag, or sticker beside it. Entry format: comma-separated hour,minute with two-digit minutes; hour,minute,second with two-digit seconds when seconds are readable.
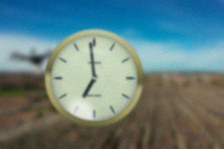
6,59
